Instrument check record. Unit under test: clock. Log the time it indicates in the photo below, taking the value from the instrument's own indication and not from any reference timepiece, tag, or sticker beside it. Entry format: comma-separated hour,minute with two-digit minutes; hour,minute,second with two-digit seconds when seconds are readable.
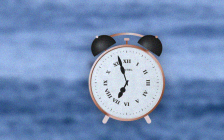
6,57
